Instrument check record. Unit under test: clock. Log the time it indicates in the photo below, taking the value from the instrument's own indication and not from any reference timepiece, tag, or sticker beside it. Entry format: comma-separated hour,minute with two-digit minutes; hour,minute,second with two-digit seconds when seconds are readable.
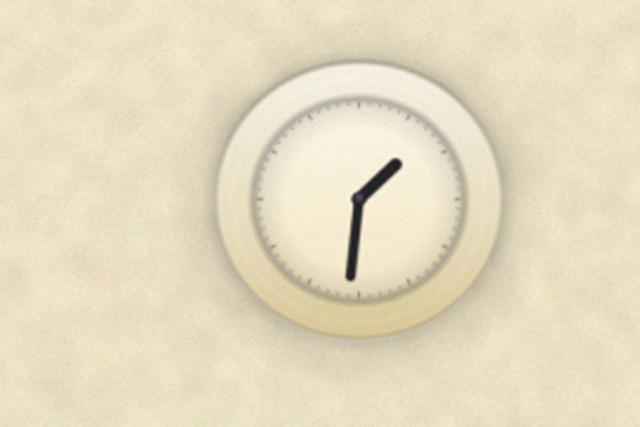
1,31
